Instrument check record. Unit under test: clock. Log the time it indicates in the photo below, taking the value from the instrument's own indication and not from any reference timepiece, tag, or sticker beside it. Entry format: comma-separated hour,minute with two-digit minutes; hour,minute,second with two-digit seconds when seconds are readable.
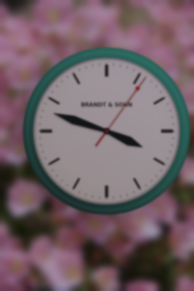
3,48,06
